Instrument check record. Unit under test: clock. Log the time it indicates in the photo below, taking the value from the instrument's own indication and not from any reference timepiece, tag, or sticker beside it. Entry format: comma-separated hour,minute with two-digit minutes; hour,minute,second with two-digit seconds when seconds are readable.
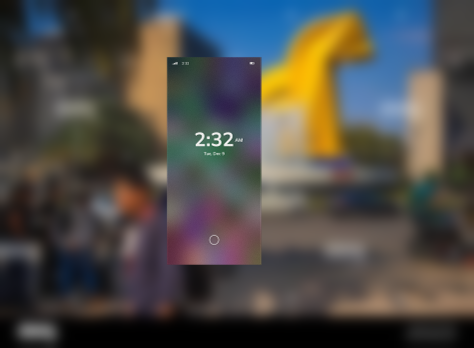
2,32
